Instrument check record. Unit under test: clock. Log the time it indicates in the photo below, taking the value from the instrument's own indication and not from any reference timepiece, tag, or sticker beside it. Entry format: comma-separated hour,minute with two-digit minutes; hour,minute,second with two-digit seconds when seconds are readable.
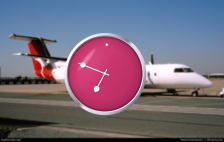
6,48
